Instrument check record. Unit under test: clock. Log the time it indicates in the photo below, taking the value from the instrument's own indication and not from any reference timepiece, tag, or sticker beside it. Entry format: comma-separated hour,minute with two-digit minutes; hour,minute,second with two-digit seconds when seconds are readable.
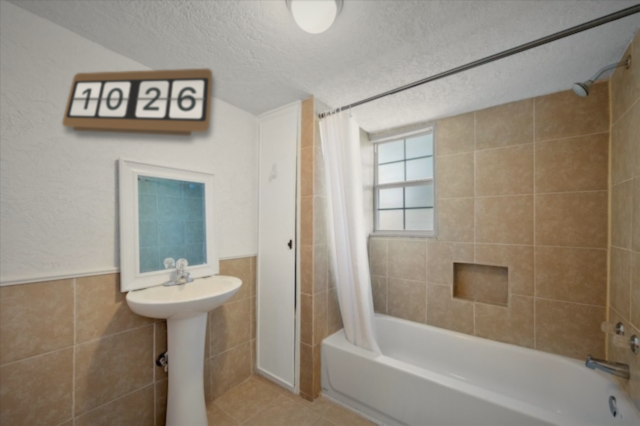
10,26
